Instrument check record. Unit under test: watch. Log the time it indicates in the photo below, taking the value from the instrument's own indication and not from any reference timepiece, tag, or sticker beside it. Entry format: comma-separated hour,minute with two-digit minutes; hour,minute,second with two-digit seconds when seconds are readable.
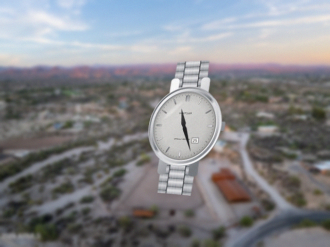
11,26
